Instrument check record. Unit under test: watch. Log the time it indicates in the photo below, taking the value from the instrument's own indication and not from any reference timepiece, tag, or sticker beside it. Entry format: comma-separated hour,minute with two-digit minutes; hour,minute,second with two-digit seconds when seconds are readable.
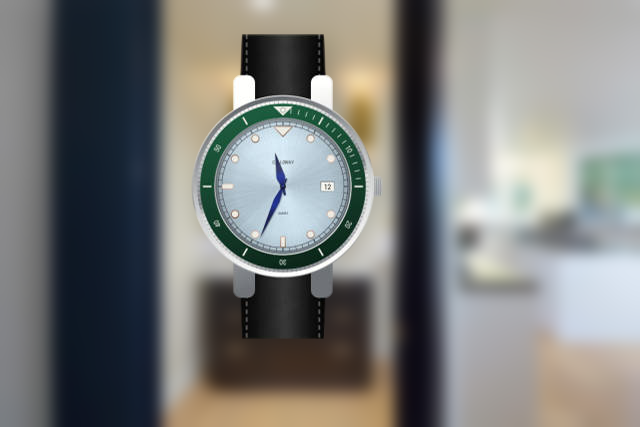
11,34
